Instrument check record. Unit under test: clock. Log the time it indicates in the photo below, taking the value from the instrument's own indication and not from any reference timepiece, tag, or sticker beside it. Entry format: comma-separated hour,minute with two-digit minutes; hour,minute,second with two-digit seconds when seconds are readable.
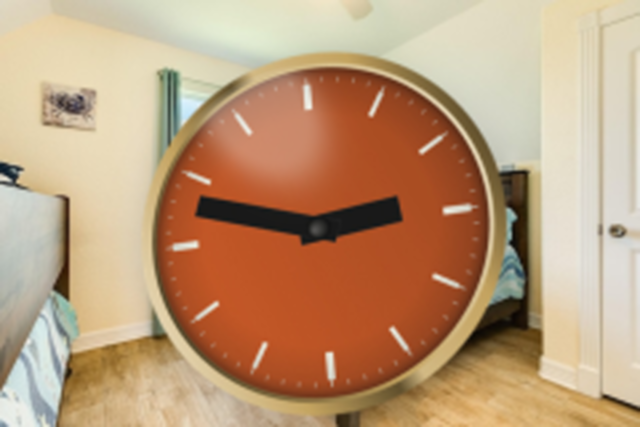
2,48
